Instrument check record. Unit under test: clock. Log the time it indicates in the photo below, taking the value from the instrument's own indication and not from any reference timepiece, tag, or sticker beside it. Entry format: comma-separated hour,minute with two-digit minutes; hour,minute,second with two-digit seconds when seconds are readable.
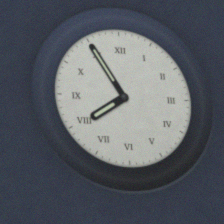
7,55
